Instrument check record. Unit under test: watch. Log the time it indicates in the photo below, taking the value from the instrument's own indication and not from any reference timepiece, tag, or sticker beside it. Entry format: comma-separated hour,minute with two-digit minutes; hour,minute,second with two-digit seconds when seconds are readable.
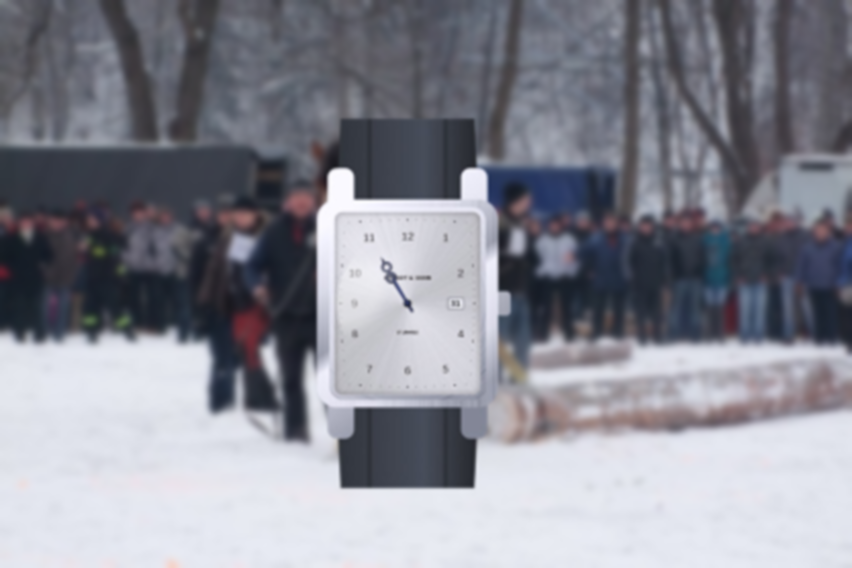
10,55
